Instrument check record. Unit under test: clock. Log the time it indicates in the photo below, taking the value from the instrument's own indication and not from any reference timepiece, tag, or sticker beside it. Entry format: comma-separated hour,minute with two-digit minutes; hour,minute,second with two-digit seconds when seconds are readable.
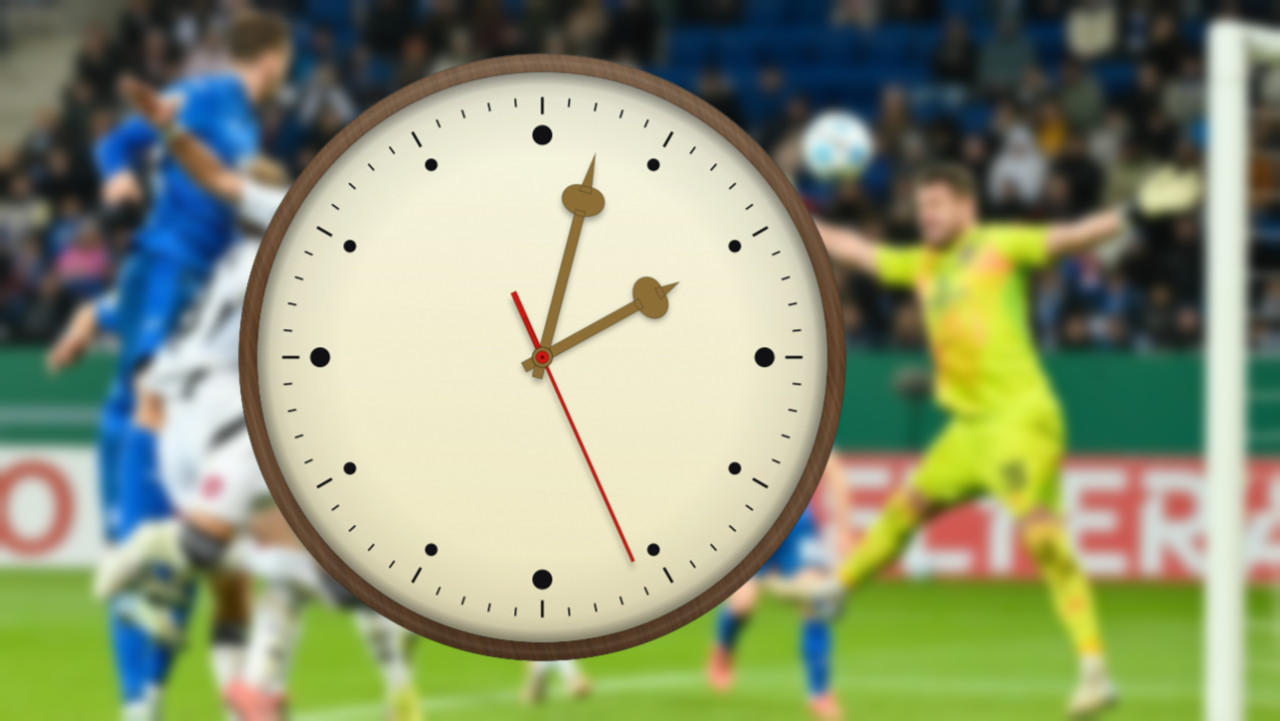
2,02,26
